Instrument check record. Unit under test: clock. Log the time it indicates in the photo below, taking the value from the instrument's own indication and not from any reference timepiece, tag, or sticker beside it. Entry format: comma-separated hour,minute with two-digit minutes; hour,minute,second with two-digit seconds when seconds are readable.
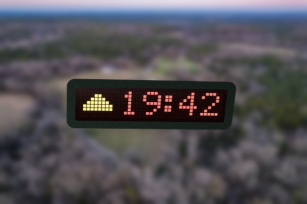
19,42
